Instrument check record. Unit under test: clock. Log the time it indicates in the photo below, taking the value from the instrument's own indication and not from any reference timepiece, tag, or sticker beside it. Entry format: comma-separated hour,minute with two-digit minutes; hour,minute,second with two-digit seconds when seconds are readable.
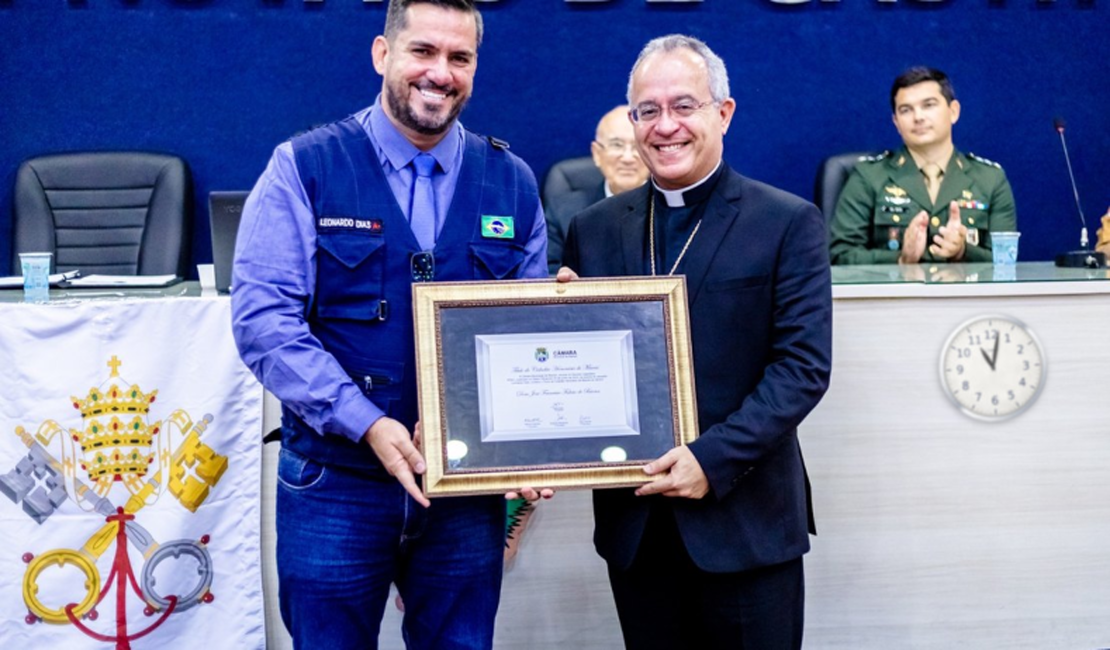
11,02
